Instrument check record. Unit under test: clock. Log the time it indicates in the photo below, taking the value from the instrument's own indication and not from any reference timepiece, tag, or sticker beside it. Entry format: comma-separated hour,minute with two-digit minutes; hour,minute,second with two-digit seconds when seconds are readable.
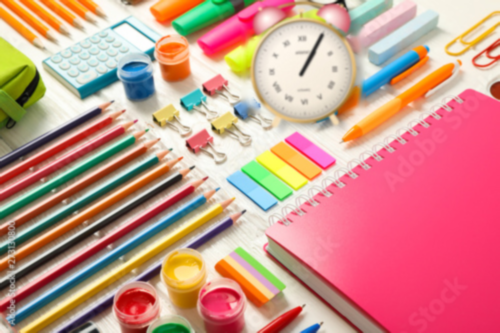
1,05
